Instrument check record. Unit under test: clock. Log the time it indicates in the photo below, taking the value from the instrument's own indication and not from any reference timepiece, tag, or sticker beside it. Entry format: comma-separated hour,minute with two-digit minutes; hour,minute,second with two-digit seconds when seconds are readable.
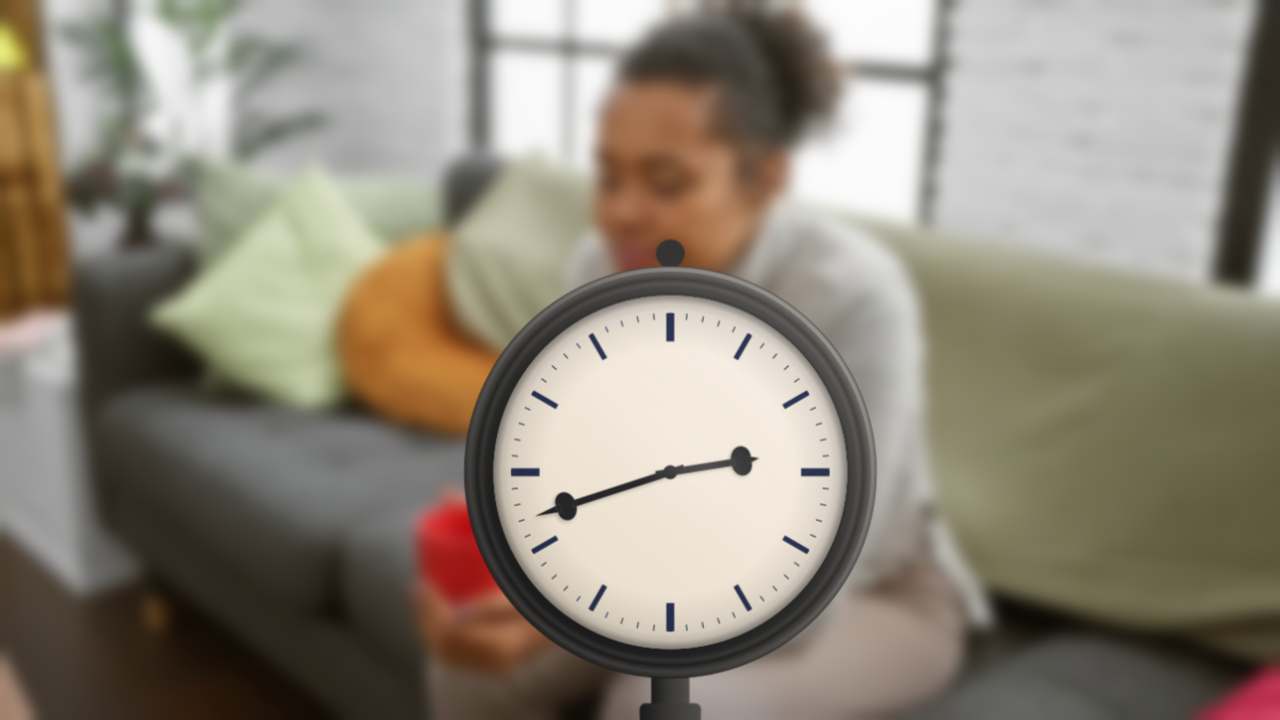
2,42
